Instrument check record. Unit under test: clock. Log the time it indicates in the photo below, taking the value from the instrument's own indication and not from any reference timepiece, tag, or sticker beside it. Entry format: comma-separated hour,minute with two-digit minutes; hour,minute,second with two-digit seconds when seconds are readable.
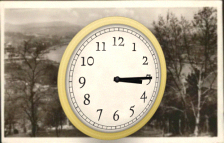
3,15
